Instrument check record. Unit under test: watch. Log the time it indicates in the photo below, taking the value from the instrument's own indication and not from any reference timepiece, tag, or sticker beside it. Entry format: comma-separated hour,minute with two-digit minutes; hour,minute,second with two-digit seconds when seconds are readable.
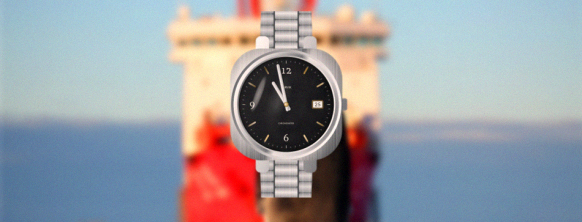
10,58
